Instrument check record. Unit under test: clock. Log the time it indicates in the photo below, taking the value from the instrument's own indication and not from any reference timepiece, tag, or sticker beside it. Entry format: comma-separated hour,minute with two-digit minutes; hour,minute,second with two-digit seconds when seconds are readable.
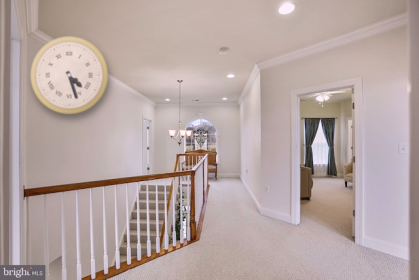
4,27
